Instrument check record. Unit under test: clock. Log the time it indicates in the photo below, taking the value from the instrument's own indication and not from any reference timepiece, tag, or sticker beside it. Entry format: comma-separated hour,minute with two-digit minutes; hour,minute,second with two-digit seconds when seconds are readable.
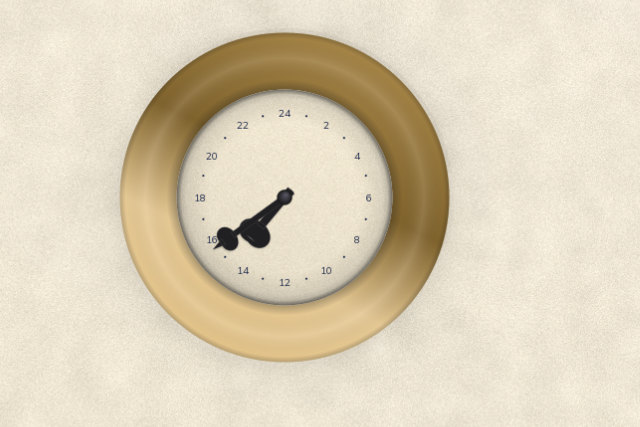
14,39
